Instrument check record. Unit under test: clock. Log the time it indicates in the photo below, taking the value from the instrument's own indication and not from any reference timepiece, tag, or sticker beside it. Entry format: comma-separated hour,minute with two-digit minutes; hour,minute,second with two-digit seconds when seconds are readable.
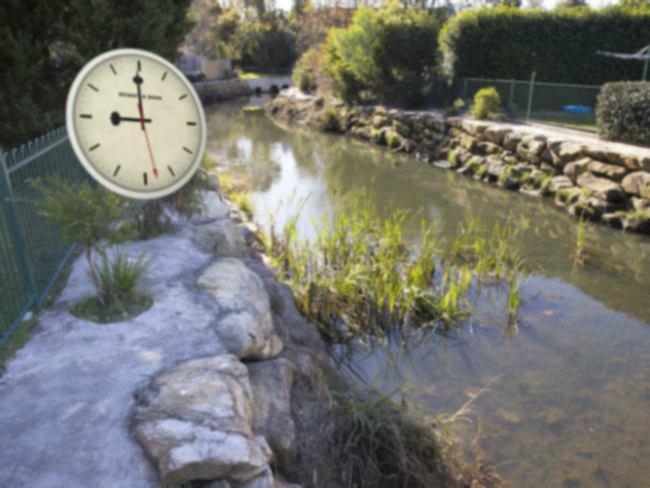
8,59,28
